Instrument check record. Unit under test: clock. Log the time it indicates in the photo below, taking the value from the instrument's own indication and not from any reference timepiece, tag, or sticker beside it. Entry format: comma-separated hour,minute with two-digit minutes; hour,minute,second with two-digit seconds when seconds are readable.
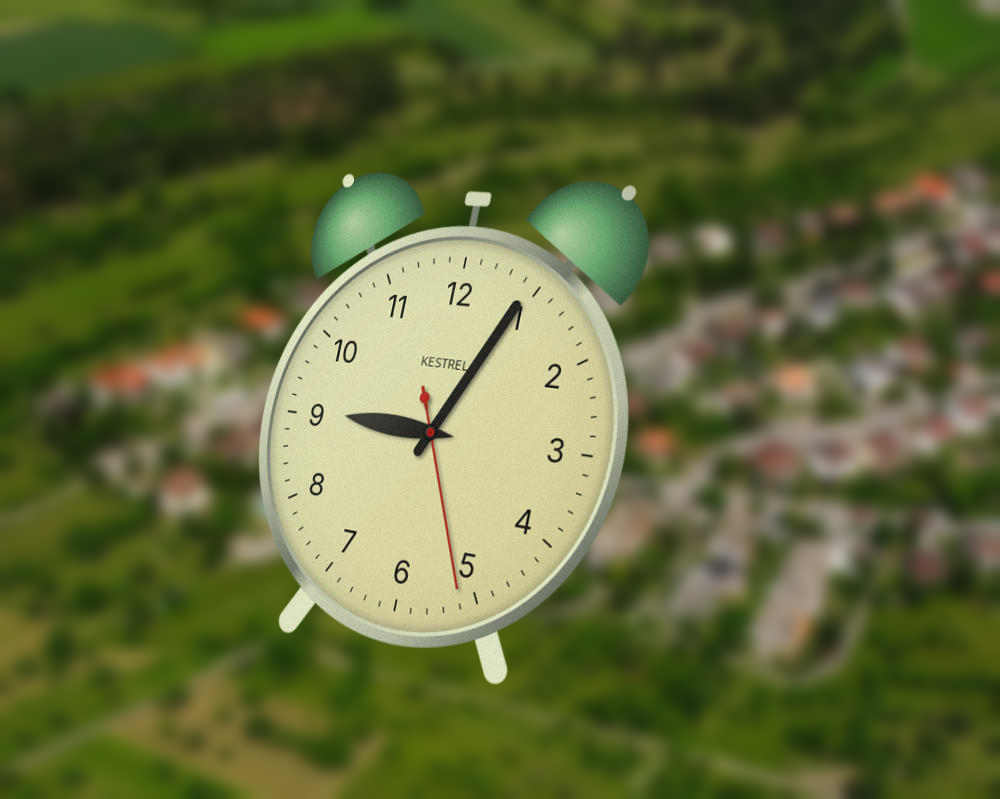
9,04,26
